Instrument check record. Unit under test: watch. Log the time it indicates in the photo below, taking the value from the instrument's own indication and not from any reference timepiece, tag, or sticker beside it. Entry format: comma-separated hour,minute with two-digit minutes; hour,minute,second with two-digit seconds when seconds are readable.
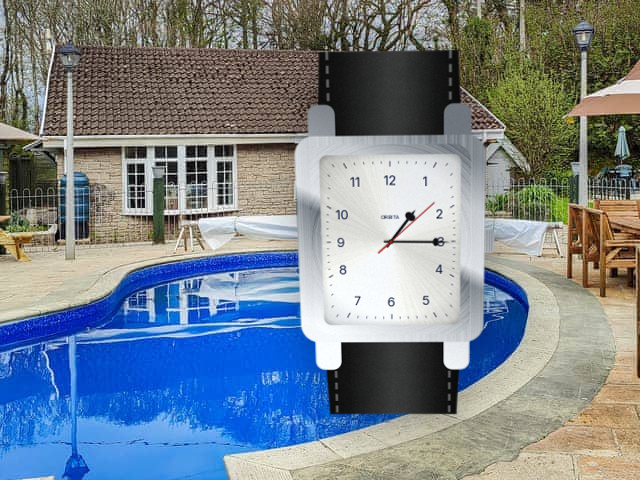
1,15,08
